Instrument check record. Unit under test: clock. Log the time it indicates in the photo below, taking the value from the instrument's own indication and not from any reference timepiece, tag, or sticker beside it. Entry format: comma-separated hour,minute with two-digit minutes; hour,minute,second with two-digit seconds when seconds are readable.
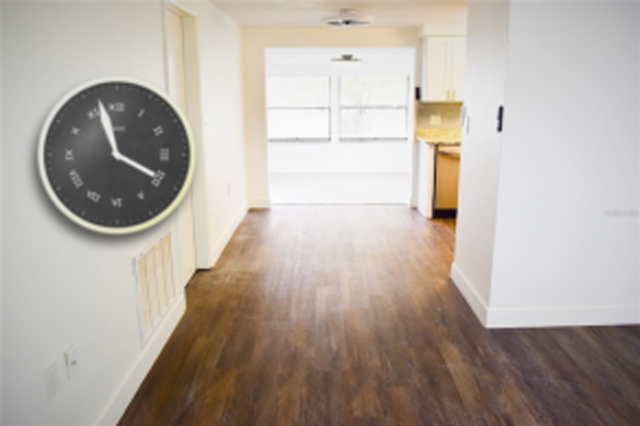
3,57
